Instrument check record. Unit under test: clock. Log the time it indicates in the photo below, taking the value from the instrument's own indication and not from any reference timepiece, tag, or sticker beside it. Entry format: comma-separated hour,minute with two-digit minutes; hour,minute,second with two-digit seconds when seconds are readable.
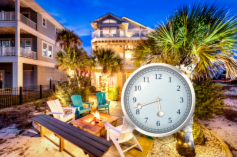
5,42
